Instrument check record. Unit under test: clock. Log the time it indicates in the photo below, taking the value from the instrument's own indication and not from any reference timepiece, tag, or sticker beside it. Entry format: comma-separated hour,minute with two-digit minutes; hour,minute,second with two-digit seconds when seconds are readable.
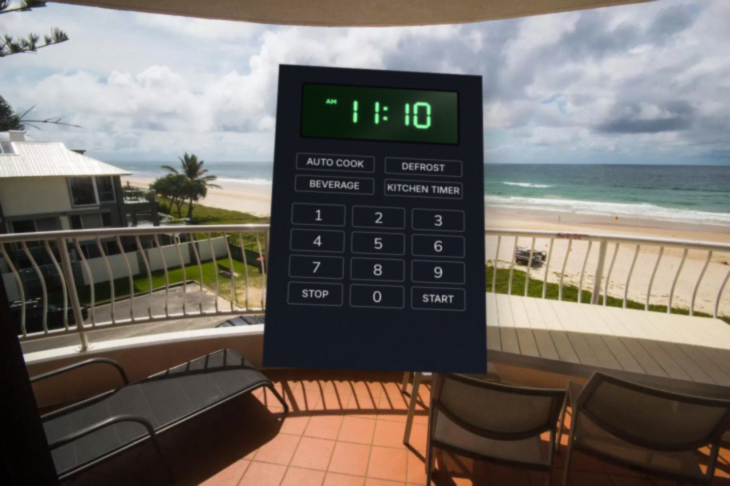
11,10
